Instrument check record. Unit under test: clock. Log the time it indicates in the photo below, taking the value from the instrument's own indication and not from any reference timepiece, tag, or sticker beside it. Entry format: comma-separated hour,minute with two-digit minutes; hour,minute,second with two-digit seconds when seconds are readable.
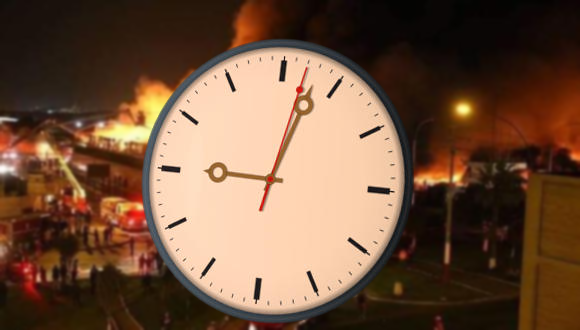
9,03,02
